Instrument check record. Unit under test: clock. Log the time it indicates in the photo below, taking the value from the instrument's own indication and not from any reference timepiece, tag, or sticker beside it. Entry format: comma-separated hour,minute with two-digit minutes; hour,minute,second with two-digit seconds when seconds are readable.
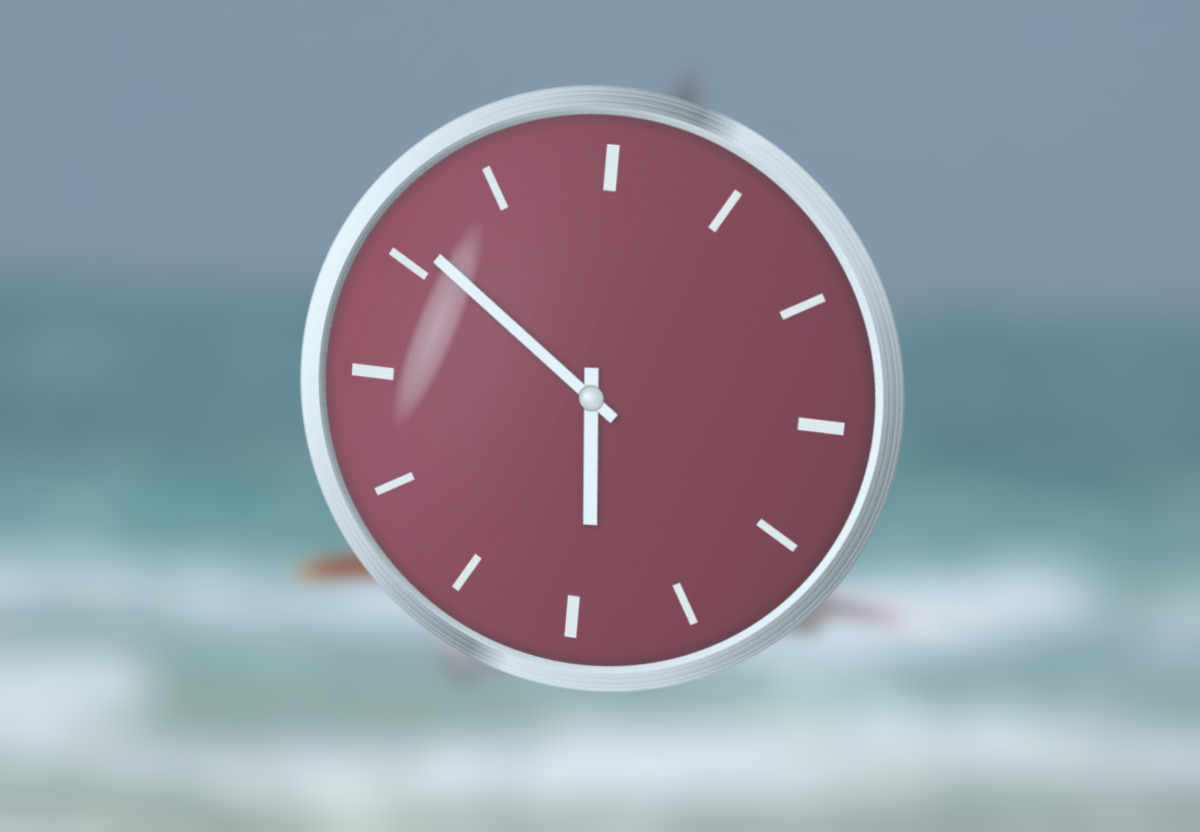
5,51
